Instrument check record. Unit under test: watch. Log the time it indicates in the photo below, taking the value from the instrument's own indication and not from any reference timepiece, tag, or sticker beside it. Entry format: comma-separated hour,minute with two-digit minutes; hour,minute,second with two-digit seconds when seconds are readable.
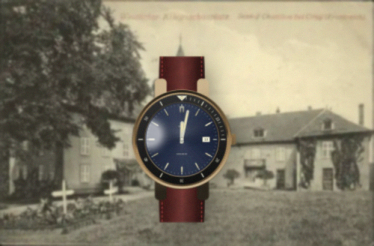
12,02
